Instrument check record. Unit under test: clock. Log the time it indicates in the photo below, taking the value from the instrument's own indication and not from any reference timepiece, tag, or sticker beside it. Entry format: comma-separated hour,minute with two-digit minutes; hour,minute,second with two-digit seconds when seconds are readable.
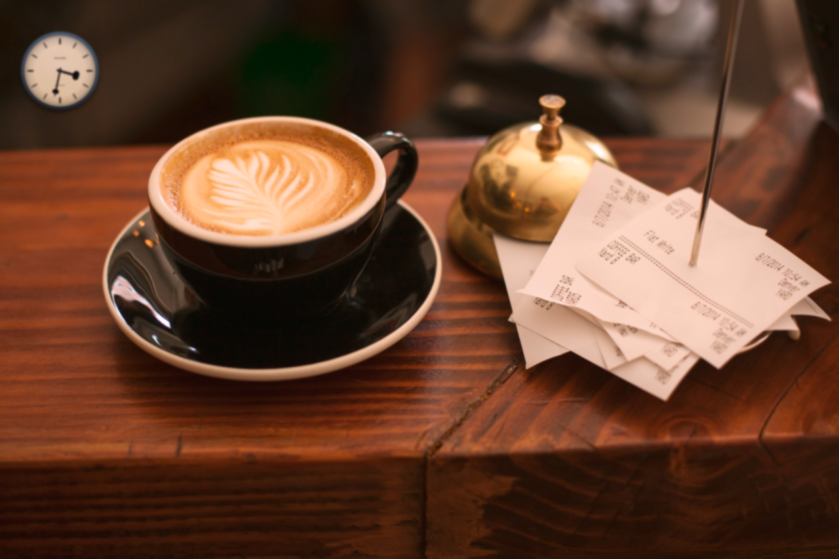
3,32
